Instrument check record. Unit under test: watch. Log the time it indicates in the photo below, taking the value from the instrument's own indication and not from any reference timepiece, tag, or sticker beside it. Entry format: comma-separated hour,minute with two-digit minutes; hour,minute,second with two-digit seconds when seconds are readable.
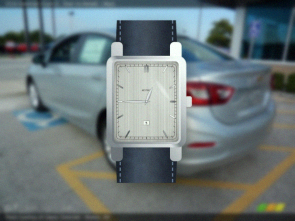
12,45
